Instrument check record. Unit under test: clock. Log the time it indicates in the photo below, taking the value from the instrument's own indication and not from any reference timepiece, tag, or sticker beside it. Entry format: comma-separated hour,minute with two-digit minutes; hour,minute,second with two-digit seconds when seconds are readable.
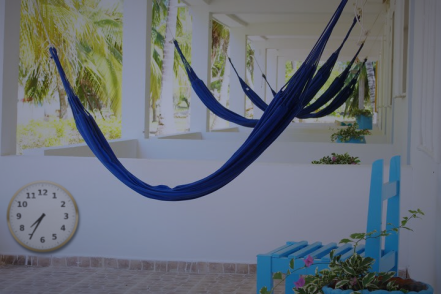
7,35
